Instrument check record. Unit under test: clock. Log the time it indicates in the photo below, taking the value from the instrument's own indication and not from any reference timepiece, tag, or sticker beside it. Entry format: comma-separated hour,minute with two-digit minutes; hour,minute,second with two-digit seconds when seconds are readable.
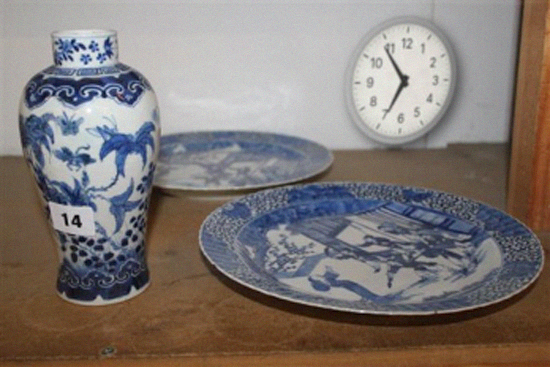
6,54
